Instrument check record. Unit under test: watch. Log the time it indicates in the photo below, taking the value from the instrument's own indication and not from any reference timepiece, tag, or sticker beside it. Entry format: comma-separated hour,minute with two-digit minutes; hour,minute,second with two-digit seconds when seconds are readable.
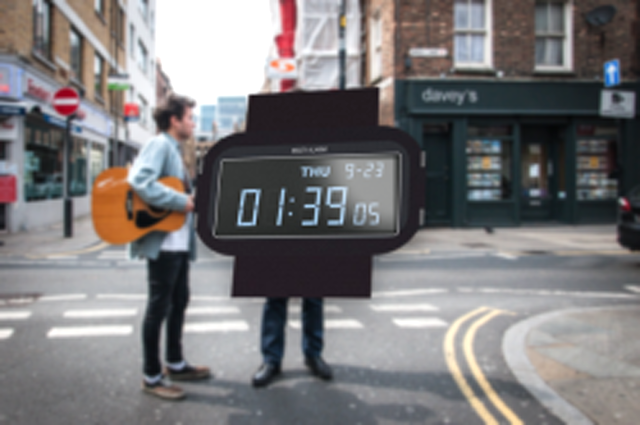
1,39,05
